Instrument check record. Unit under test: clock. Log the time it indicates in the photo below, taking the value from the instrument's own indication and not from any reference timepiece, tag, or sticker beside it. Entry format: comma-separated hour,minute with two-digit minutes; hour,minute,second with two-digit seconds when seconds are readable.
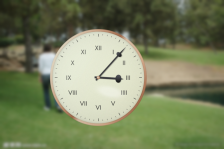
3,07
